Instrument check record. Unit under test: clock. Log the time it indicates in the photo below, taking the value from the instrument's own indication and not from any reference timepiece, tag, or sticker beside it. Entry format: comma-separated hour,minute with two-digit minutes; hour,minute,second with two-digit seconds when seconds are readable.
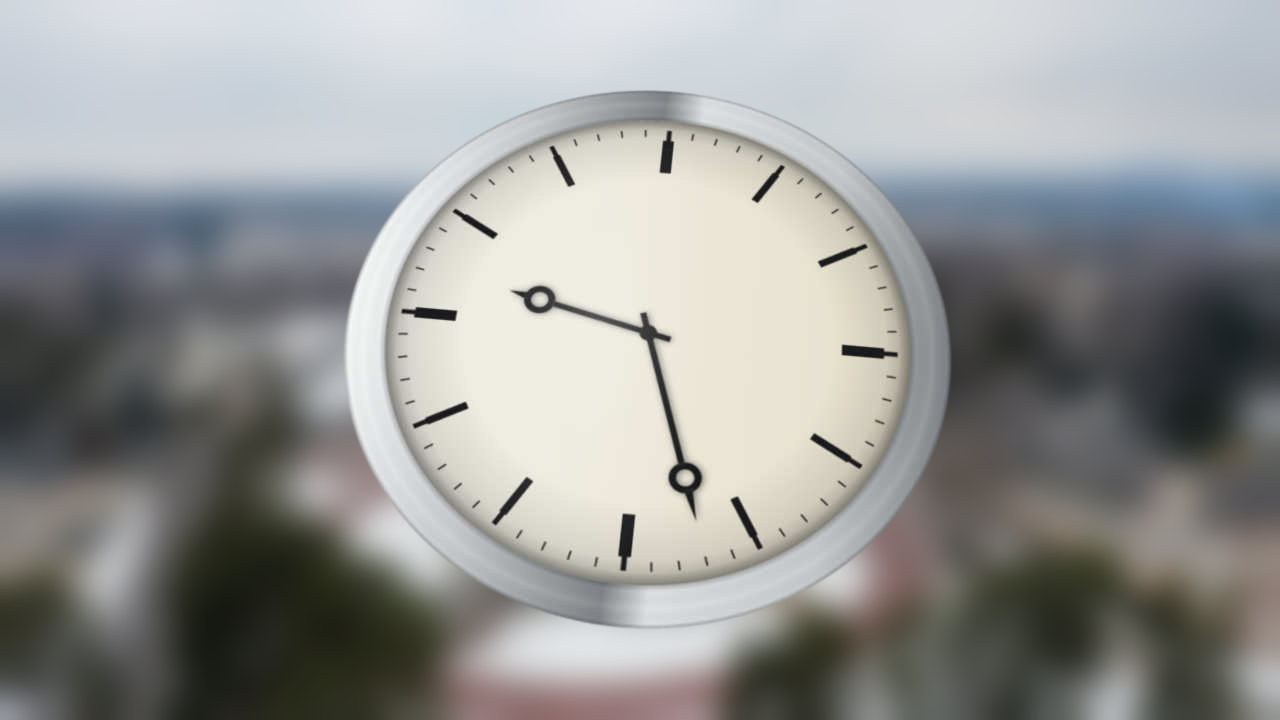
9,27
